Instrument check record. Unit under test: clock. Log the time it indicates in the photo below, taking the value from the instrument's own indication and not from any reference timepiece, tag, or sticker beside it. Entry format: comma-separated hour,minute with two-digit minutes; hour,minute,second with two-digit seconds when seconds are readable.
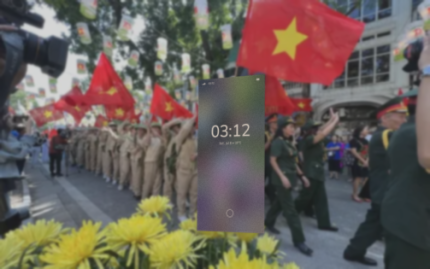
3,12
